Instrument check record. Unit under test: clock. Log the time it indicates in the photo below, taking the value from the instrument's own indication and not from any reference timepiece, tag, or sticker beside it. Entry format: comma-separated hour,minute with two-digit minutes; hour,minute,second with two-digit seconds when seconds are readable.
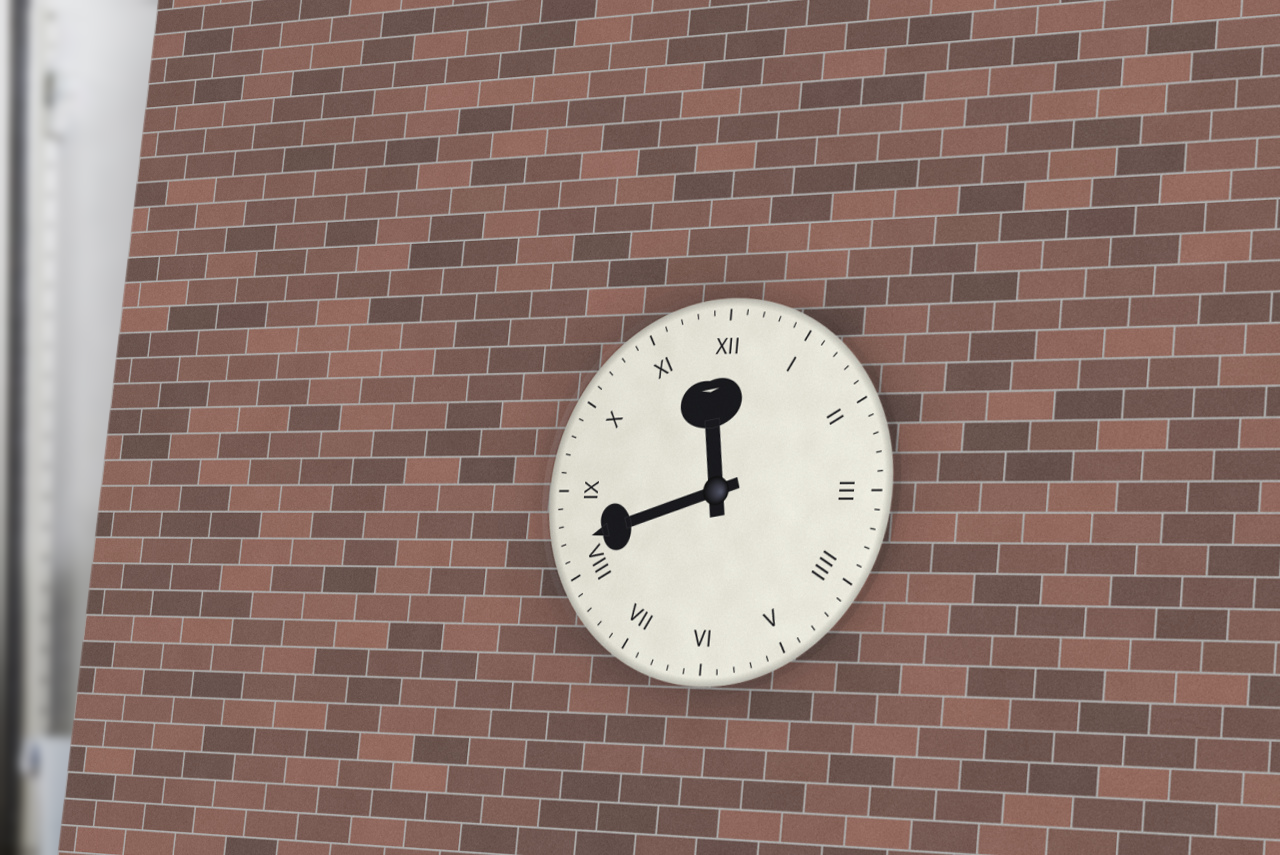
11,42
